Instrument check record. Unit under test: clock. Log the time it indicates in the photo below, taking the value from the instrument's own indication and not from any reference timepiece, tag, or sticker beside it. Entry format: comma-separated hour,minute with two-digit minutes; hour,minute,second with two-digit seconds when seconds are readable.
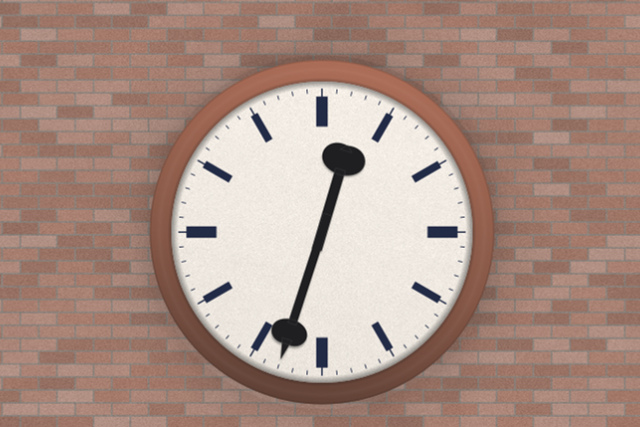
12,33
